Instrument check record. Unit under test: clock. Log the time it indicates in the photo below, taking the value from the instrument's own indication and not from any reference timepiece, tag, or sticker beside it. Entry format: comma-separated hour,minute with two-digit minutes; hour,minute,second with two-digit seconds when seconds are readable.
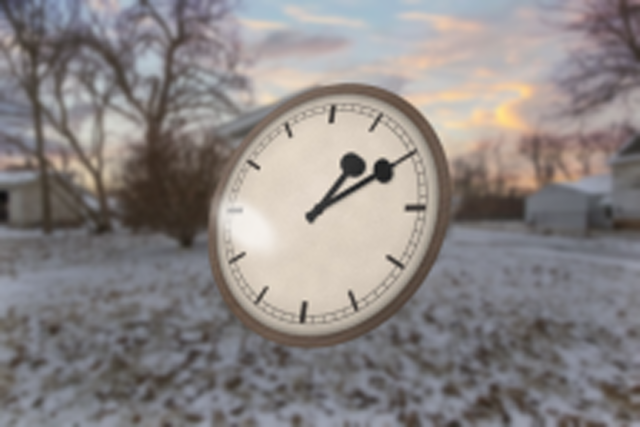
1,10
